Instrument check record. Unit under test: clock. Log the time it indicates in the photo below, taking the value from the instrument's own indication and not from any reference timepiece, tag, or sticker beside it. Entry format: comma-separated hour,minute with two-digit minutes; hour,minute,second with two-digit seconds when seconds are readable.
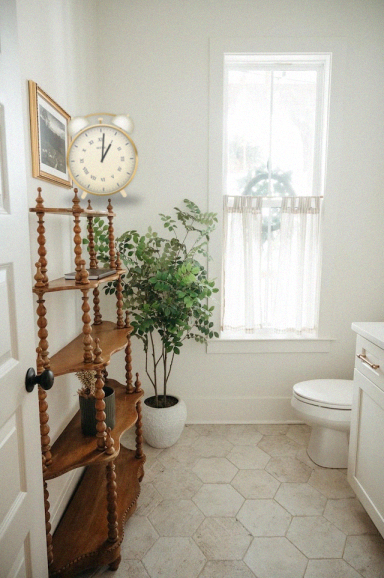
1,01
